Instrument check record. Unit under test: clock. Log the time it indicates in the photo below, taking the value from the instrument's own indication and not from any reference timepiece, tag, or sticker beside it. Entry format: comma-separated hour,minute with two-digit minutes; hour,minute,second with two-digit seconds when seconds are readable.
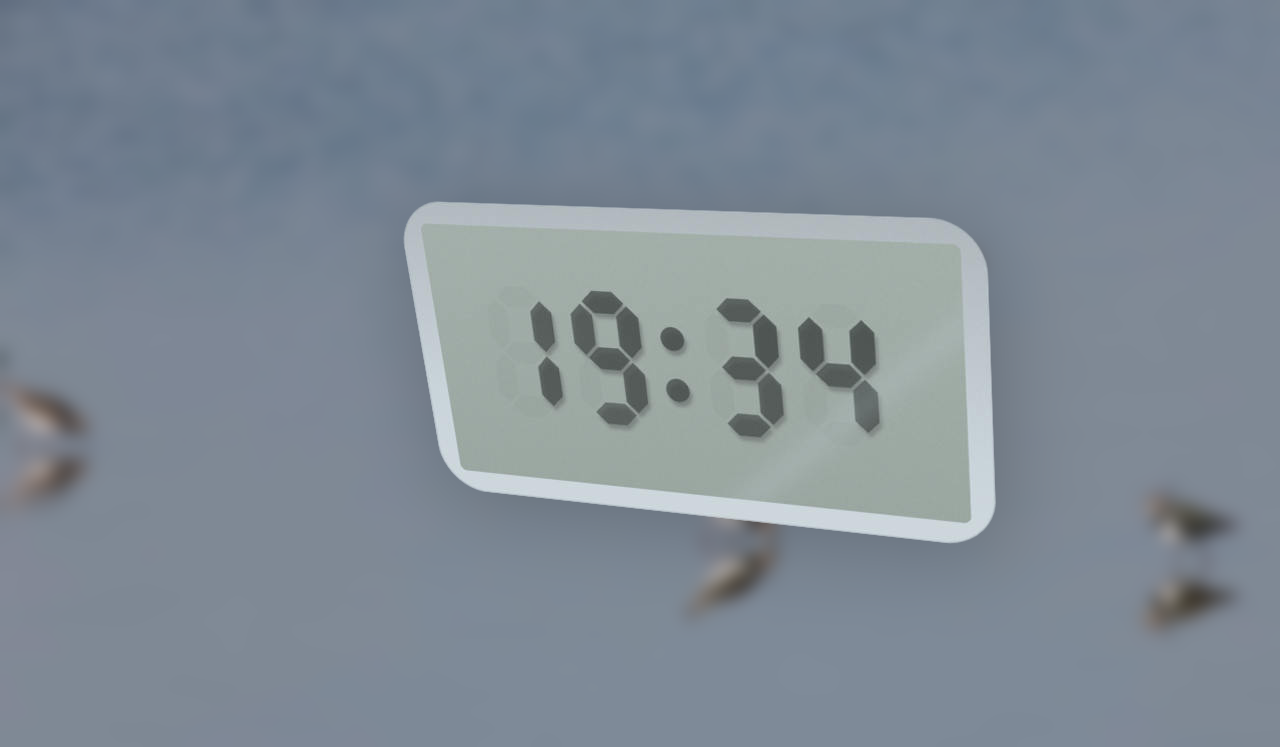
19,34
